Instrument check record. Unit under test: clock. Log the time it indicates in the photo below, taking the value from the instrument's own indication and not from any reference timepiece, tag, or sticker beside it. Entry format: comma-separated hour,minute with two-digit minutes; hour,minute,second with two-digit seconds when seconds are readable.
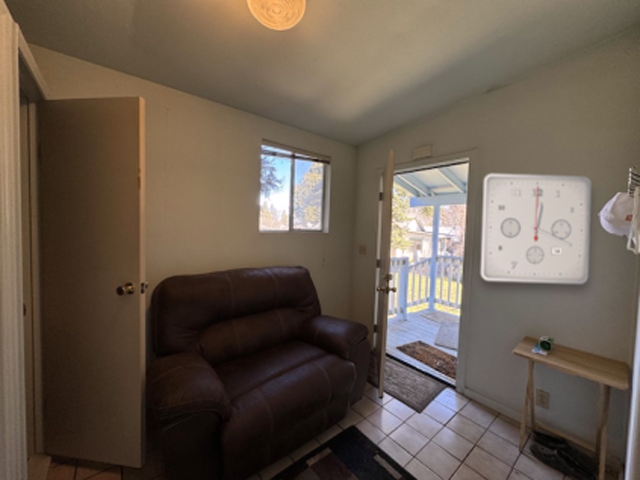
12,19
